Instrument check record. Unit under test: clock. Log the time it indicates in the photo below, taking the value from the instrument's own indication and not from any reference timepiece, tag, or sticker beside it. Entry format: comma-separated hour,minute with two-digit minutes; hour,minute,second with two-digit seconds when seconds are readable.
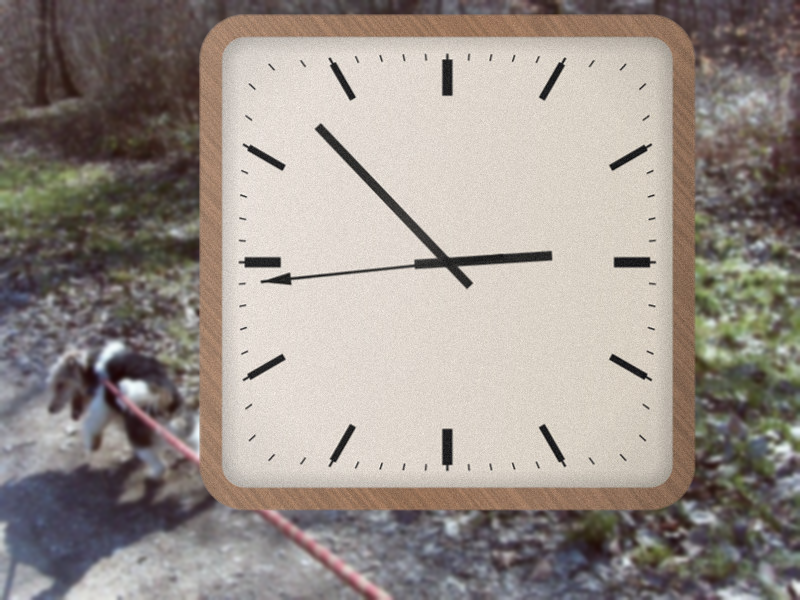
2,52,44
